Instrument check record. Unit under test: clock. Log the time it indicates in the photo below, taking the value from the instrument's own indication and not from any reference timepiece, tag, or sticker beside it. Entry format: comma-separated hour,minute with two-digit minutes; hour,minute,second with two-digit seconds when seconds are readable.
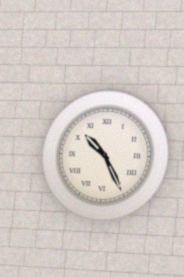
10,25
